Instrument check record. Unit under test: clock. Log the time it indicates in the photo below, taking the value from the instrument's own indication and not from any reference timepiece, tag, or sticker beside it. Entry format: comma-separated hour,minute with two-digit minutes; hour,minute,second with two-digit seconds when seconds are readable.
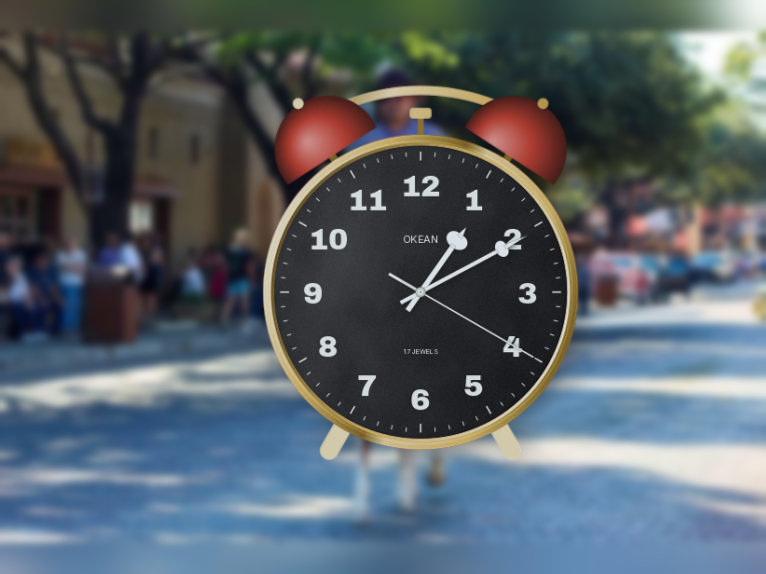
1,10,20
